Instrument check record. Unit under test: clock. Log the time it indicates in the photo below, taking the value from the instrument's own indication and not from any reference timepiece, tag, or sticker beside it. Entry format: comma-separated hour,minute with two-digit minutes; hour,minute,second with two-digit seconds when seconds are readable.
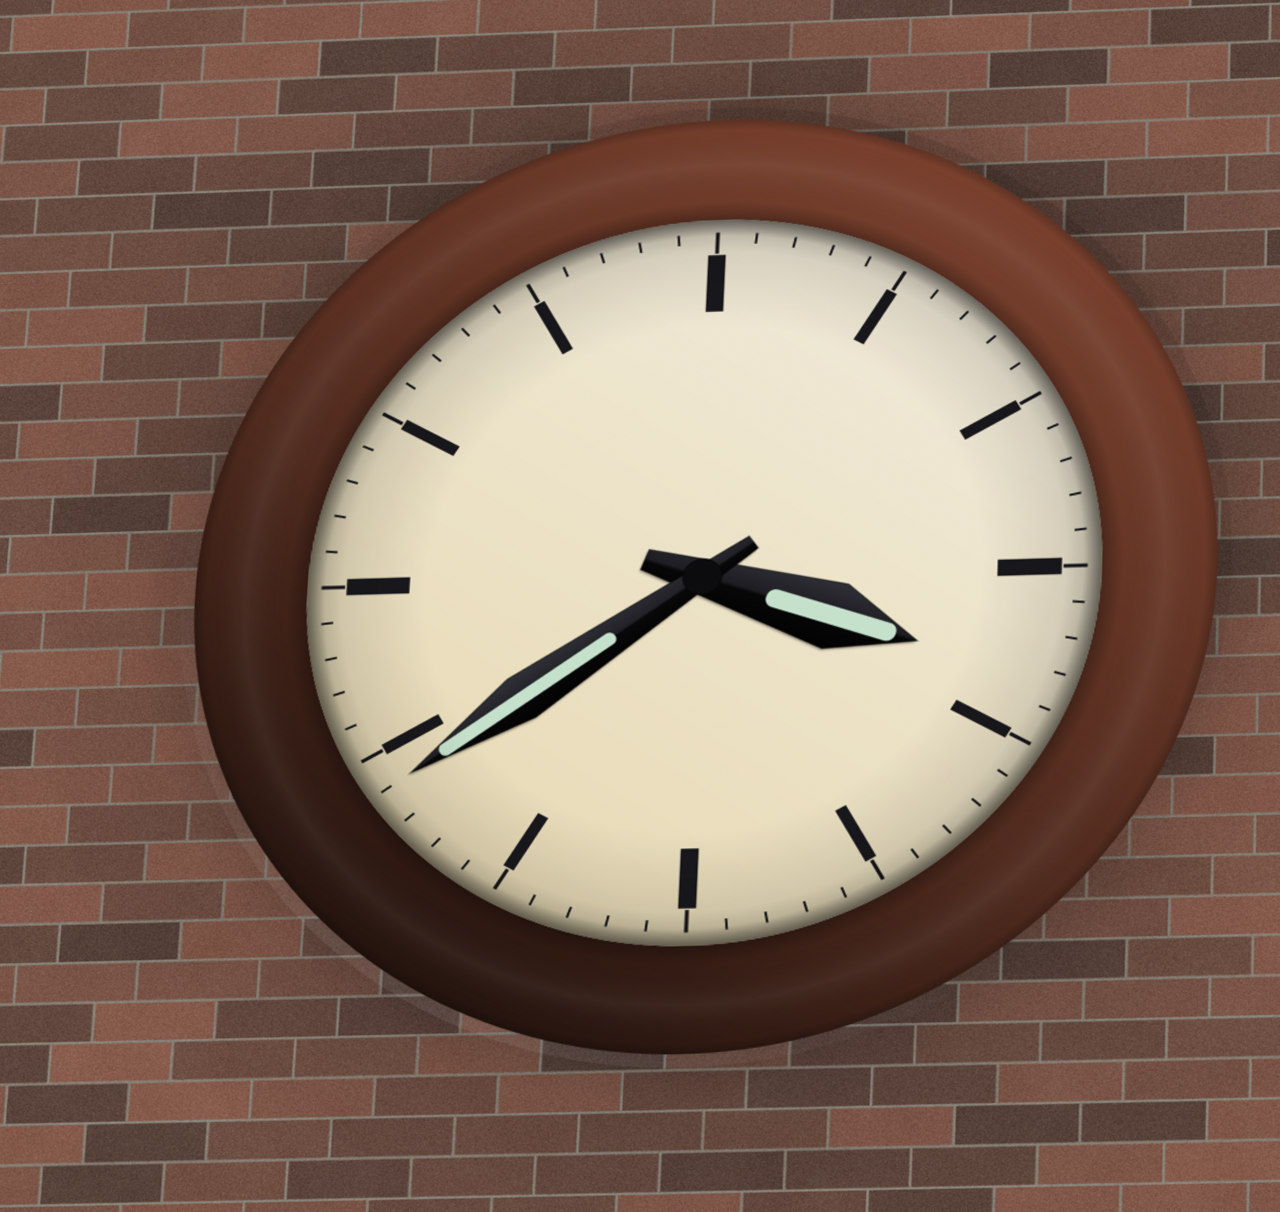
3,39
